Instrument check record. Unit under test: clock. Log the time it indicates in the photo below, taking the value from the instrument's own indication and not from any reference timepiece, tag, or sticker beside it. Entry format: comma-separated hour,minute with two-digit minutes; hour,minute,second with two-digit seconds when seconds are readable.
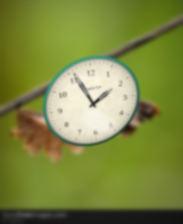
1,56
